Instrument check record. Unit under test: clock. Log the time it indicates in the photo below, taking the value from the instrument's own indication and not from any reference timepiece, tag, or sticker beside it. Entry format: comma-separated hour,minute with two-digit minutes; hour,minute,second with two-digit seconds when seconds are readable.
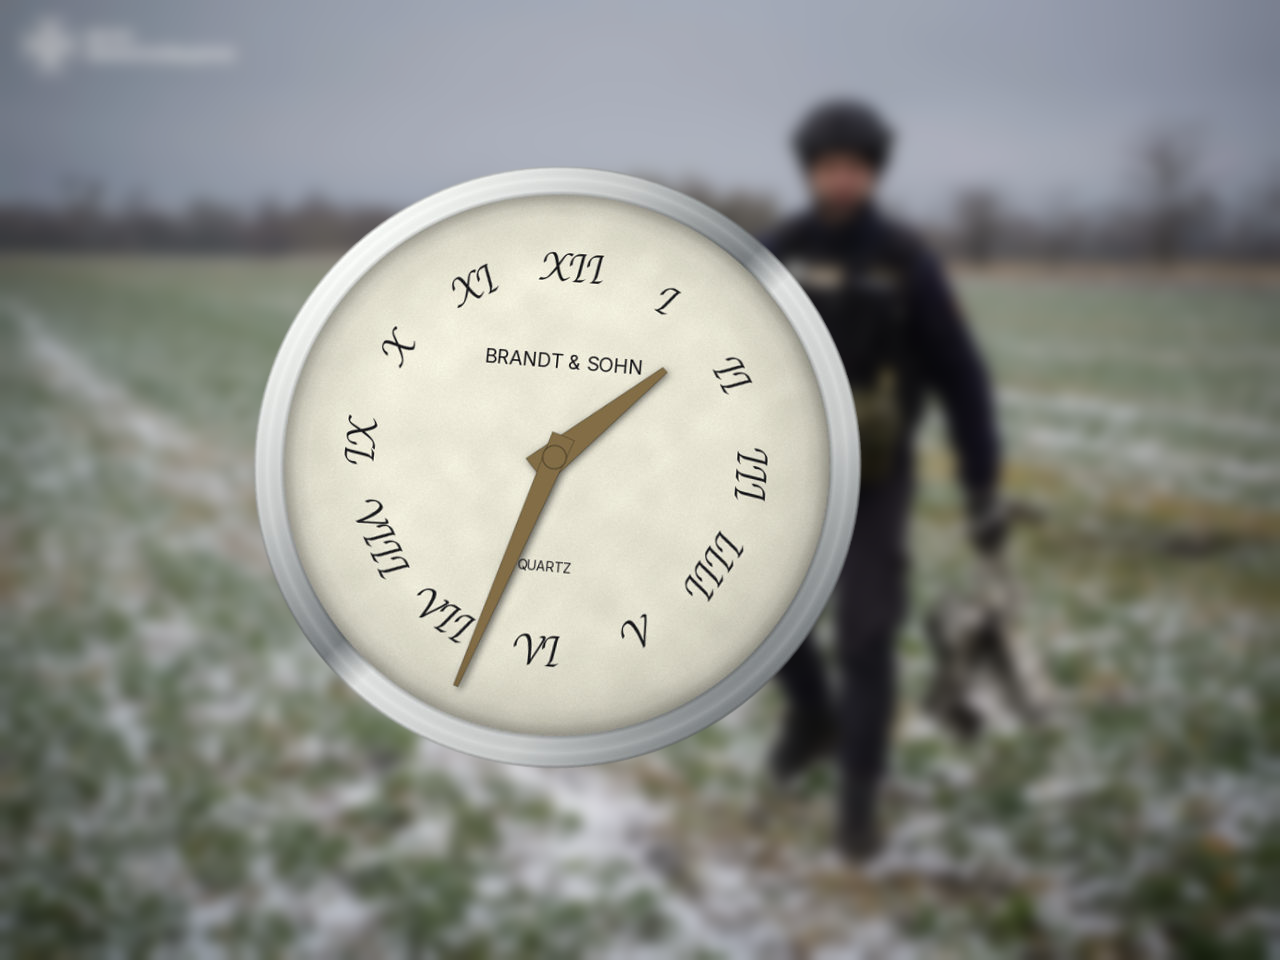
1,33
